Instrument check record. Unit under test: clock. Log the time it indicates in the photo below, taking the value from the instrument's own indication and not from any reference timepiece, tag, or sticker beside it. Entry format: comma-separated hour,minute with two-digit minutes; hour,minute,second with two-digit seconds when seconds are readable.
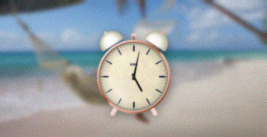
5,02
